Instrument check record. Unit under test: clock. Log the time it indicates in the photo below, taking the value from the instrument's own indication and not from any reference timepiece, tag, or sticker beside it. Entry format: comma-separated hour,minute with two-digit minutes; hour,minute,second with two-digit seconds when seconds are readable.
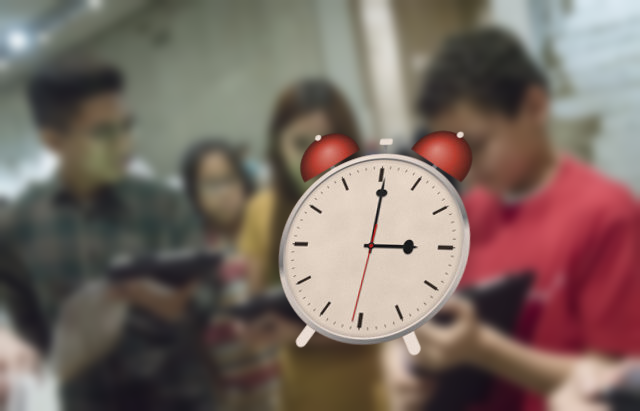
3,00,31
